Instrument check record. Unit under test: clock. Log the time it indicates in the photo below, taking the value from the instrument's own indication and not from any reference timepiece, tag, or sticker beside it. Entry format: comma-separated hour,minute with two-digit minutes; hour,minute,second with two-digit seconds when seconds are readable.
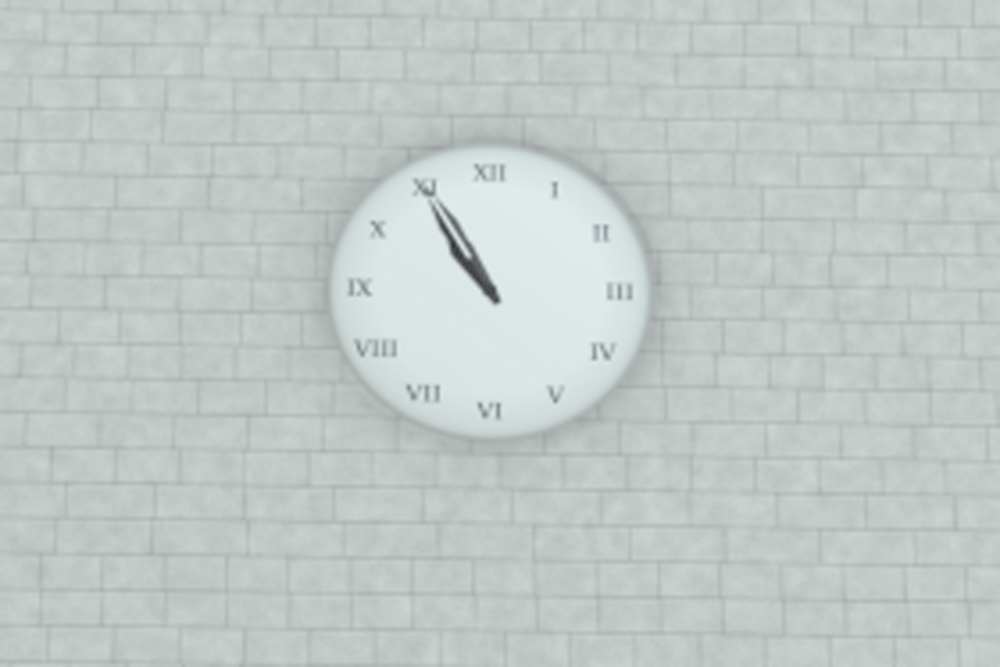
10,55
